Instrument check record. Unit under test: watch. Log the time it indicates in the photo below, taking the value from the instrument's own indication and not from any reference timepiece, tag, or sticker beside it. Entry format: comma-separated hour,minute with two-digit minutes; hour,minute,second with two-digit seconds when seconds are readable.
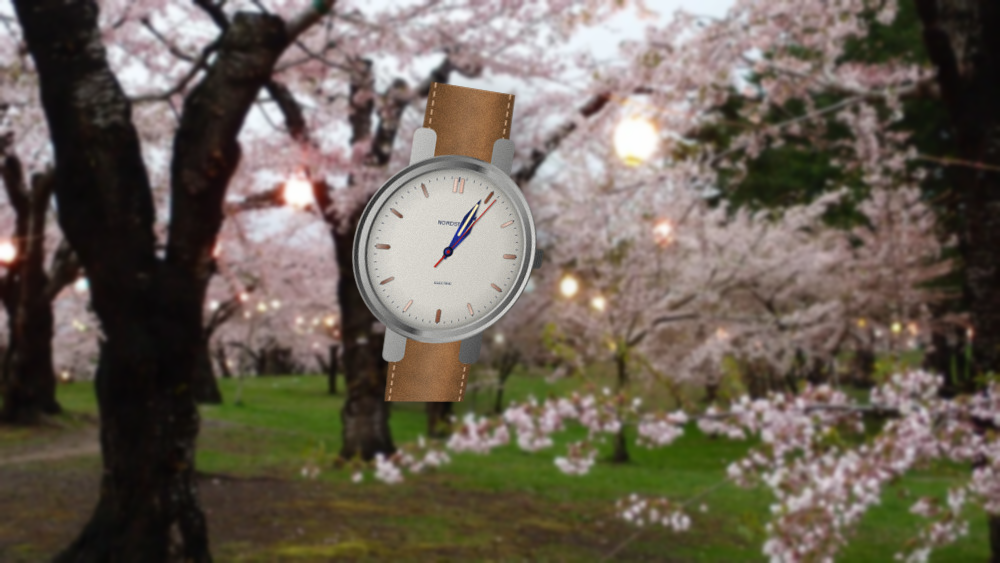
1,04,06
